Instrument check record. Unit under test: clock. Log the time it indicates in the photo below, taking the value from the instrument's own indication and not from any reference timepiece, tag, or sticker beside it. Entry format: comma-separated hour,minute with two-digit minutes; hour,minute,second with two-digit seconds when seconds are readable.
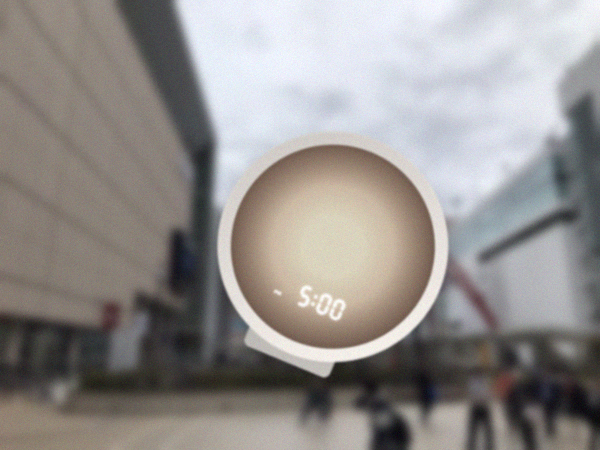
5,00
